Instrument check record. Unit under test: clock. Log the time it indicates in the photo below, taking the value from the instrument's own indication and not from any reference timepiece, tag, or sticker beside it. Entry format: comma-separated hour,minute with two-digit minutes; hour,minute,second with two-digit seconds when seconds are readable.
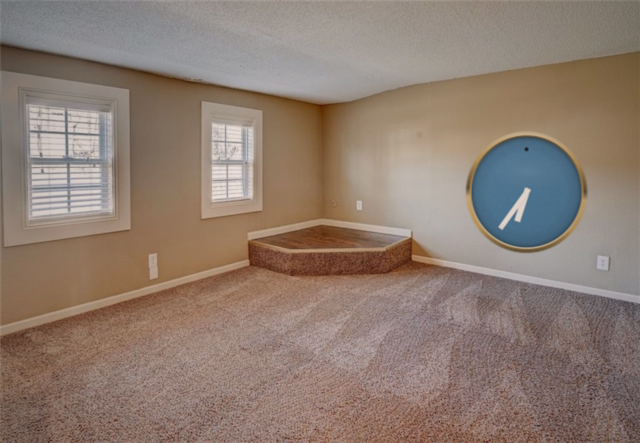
6,36
